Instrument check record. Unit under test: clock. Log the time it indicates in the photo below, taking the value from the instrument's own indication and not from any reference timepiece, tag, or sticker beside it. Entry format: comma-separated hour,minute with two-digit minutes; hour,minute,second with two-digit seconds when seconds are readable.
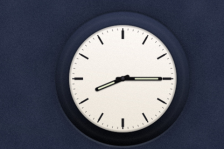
8,15
